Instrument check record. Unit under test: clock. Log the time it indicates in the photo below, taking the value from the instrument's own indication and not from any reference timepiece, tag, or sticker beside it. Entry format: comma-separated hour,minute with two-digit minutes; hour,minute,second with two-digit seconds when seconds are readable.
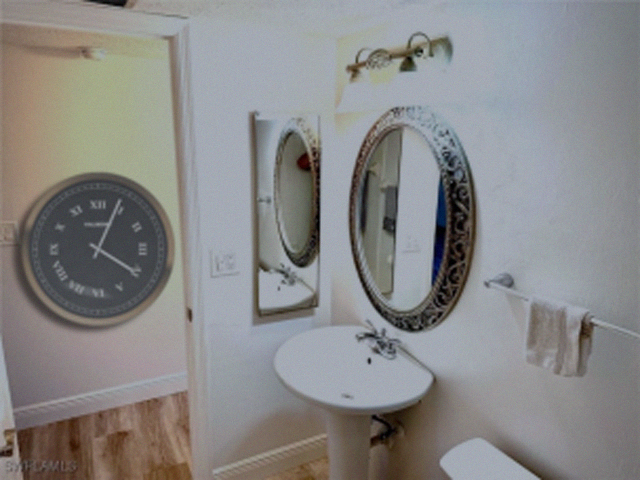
4,04
